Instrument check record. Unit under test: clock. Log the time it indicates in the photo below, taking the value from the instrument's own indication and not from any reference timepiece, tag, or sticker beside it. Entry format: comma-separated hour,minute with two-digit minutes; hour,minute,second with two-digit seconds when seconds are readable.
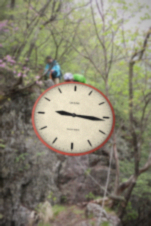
9,16
